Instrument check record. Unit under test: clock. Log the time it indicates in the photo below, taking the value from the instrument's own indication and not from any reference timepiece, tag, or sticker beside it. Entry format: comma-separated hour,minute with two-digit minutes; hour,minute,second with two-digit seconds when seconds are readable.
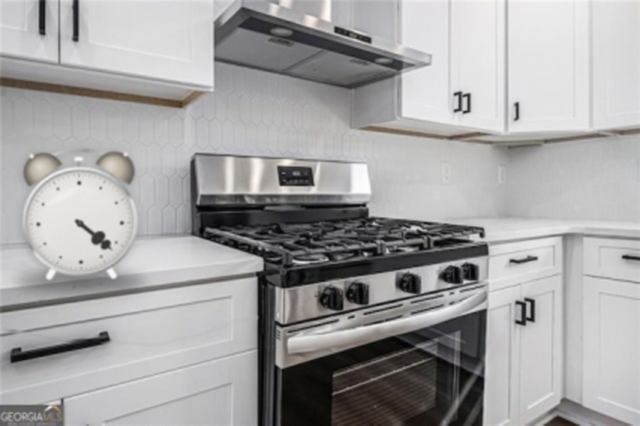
4,22
